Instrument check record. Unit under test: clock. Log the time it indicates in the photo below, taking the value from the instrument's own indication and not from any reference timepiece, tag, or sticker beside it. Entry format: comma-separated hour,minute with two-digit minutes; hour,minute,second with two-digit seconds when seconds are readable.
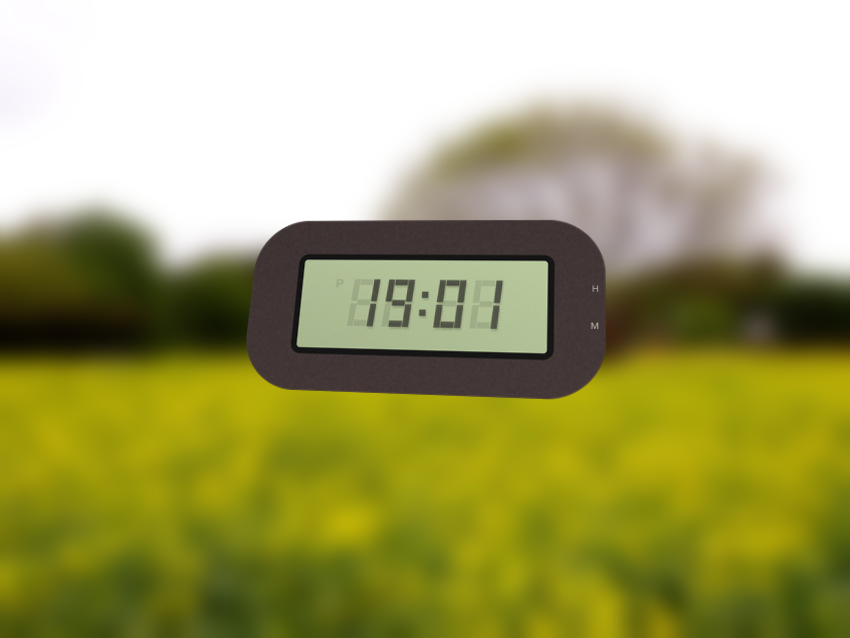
19,01
